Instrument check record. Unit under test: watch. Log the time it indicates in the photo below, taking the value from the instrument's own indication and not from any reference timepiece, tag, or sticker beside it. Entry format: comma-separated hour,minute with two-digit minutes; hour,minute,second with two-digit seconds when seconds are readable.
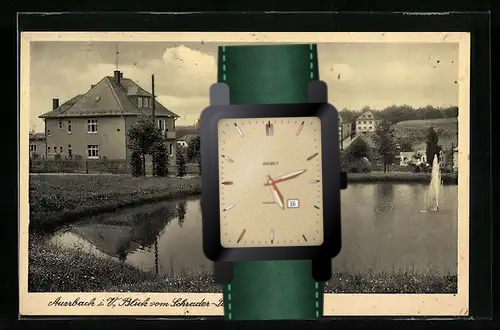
5,12
